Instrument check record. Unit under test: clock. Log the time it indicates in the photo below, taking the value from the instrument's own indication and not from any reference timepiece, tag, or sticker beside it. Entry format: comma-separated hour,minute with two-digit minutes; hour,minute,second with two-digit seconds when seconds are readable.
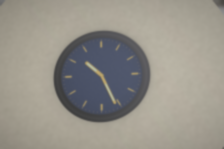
10,26
